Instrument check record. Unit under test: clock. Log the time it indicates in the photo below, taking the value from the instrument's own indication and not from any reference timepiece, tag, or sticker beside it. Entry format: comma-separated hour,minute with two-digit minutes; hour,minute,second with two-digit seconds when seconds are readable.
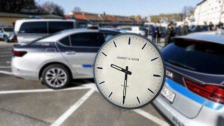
9,30
